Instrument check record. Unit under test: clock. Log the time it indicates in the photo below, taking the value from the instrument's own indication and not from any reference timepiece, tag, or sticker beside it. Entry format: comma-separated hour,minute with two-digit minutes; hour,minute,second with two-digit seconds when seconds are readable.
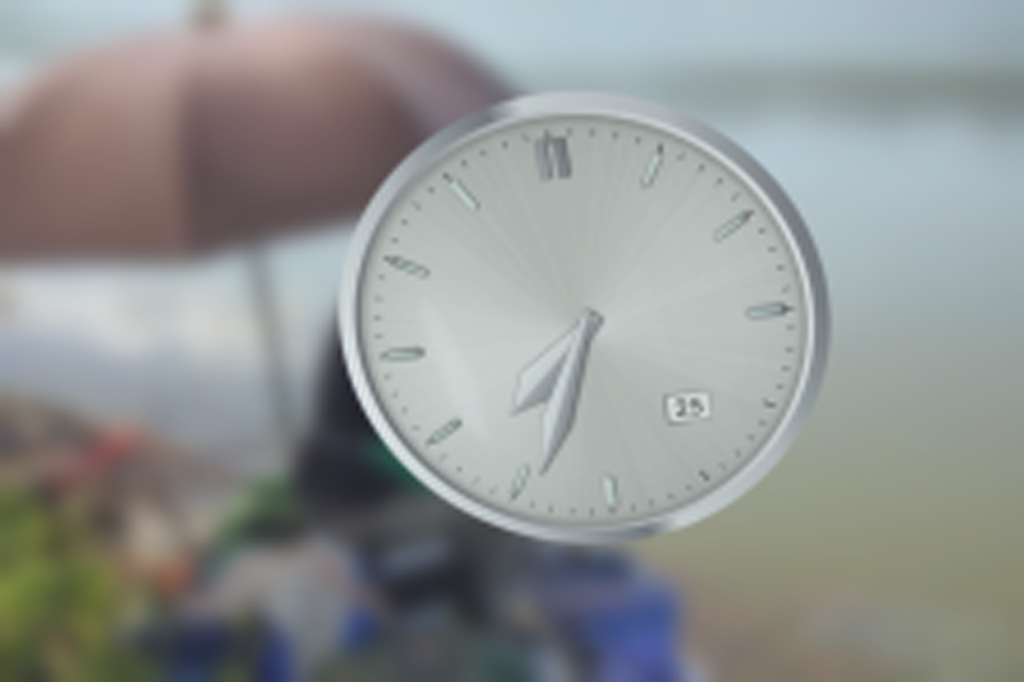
7,34
